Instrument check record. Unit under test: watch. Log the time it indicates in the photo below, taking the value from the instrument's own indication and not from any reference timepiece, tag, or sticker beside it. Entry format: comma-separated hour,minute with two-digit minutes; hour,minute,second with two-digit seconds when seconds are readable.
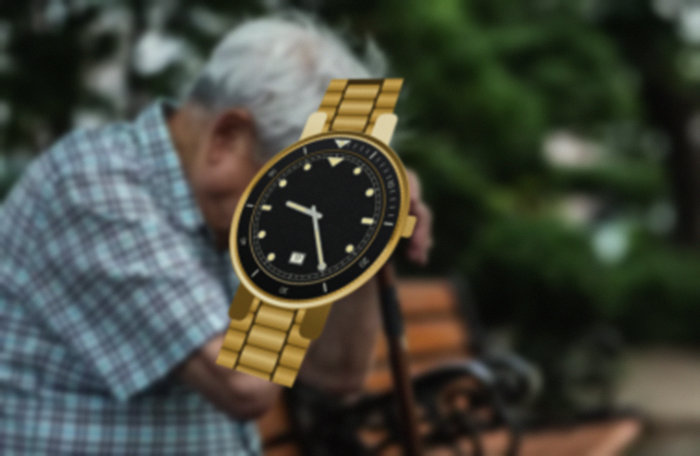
9,25
